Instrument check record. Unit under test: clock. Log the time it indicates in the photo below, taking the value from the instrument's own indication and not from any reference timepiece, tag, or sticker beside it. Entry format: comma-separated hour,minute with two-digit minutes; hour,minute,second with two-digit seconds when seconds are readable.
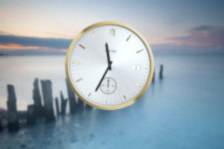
11,34
